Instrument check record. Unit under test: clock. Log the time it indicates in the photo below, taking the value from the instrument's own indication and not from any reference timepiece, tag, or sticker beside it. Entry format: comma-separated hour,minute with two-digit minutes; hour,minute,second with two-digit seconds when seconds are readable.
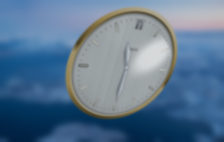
11,30
